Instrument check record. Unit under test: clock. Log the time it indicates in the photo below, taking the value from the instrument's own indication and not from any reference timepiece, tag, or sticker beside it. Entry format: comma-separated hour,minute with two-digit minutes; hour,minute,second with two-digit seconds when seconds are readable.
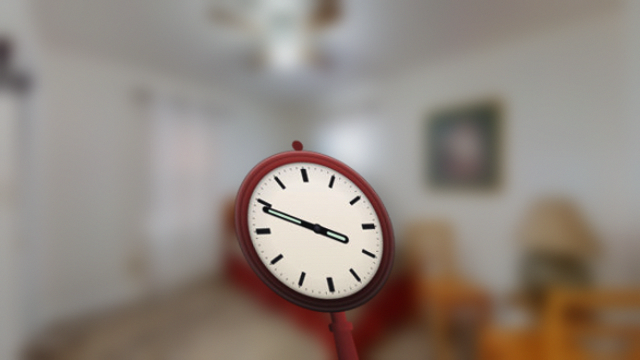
3,49
